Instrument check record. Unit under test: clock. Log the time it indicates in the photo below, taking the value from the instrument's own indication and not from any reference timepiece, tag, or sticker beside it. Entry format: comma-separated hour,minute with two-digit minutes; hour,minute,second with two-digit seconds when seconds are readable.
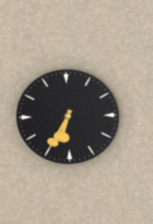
6,35
